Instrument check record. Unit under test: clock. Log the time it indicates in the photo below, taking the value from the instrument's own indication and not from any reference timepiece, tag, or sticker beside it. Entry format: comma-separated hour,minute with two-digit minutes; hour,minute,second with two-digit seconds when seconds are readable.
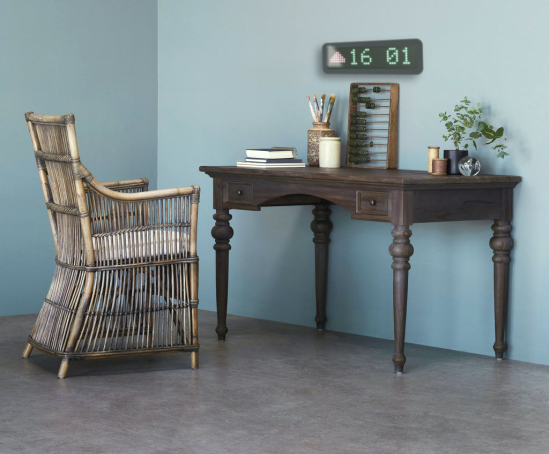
16,01
